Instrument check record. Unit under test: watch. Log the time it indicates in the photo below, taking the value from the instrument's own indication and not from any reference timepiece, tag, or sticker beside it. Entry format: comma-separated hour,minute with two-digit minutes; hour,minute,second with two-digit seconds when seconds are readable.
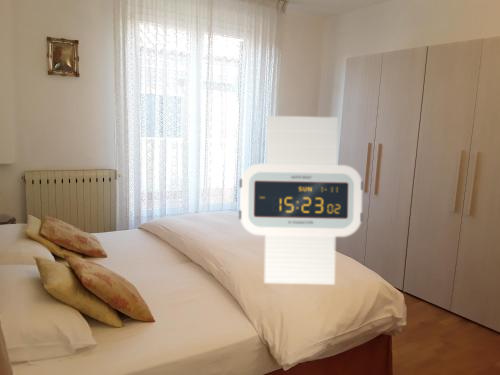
15,23
